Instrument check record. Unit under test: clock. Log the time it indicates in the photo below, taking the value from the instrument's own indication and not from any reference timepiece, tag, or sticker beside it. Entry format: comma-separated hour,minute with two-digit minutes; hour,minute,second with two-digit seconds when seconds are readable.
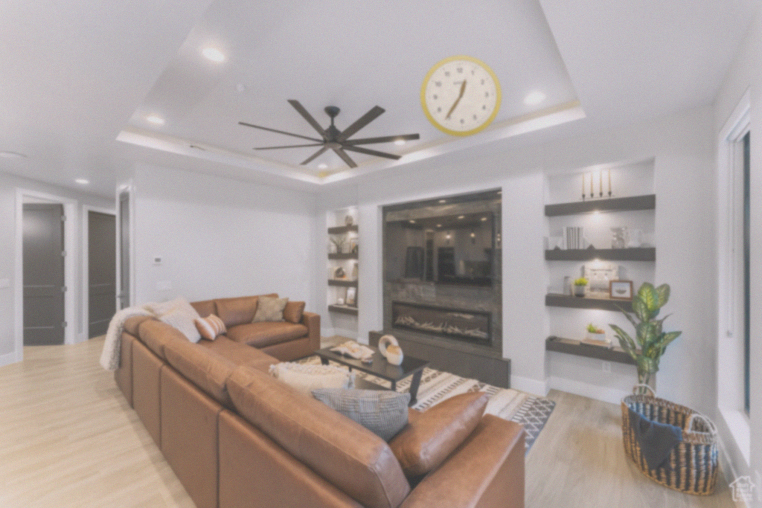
12,36
